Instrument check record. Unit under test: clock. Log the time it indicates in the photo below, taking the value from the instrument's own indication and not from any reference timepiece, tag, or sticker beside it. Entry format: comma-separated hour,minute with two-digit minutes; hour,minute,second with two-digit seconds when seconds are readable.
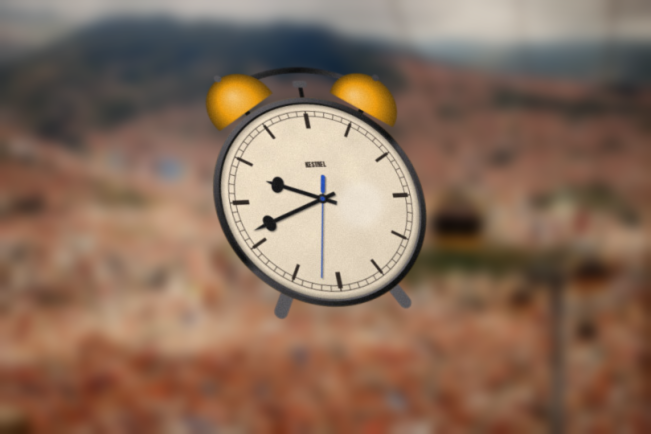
9,41,32
